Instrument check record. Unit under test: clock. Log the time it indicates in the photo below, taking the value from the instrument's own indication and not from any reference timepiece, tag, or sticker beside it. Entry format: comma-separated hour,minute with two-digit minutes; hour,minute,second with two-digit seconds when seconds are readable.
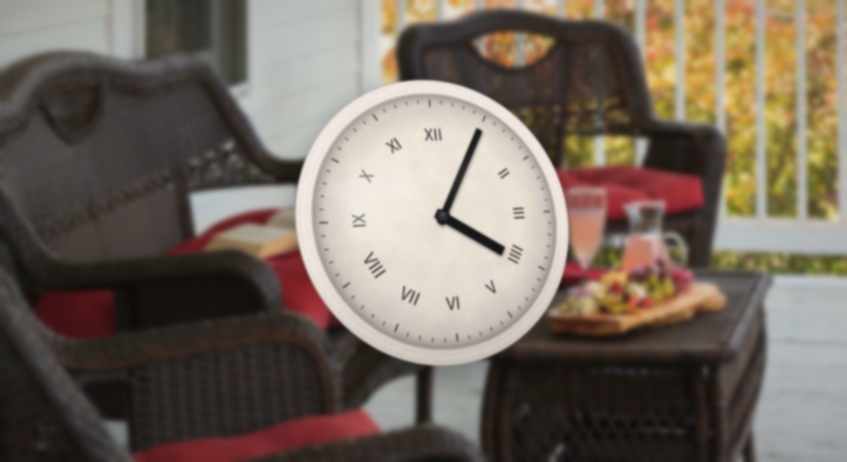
4,05
